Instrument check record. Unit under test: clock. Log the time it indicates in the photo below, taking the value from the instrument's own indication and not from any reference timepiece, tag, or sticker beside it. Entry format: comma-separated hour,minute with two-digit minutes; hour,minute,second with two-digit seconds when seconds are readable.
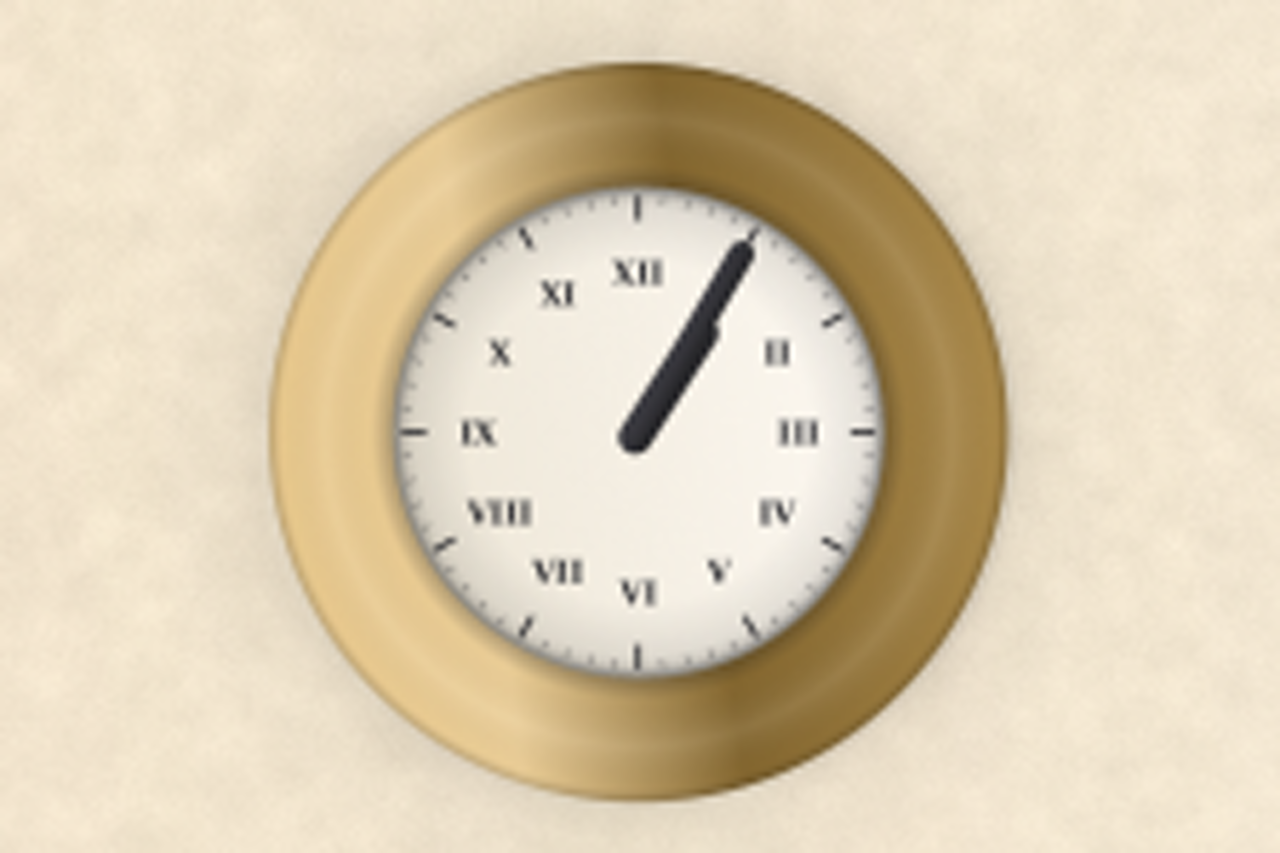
1,05
